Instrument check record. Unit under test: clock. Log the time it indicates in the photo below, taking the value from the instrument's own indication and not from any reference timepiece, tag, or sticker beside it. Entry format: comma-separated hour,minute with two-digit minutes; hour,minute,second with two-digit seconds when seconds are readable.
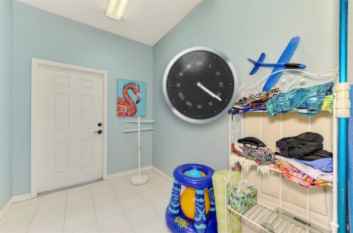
4,21
